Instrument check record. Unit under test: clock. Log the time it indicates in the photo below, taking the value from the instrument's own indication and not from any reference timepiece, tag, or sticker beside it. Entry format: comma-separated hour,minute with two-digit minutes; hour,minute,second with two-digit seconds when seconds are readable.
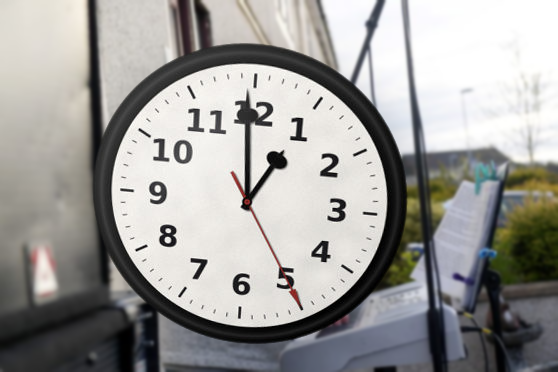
12,59,25
